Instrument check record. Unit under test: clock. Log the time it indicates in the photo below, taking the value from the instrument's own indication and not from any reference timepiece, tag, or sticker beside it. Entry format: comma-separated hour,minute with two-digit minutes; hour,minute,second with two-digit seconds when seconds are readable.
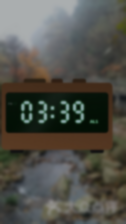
3,39
